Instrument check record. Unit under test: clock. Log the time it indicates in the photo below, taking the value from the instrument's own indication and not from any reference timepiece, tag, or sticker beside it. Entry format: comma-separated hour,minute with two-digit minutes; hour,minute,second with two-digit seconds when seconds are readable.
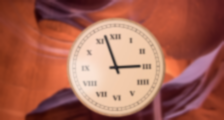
2,57
